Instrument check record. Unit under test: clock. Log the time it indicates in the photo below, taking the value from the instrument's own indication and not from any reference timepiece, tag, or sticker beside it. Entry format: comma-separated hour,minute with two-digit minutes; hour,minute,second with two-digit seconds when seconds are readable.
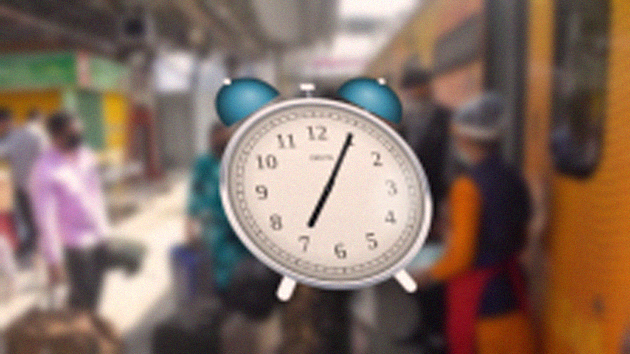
7,05
